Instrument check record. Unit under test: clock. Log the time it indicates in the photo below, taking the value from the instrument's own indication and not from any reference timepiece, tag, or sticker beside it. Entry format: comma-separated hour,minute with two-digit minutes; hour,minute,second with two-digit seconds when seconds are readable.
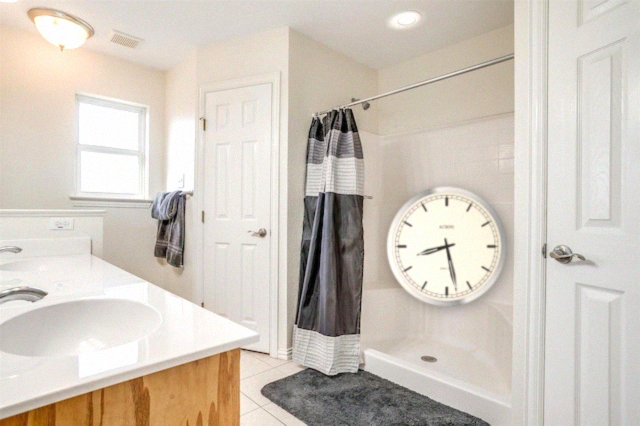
8,28
